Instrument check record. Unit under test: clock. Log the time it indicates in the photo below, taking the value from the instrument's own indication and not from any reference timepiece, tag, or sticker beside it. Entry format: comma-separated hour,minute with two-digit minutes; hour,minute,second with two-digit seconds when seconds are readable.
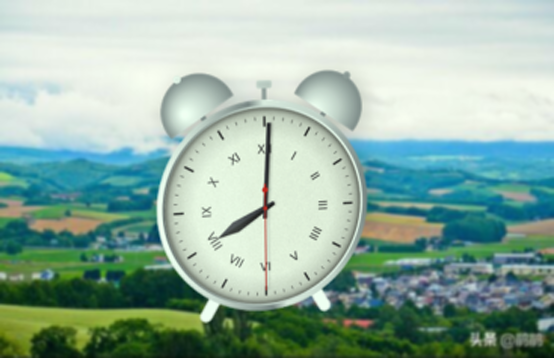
8,00,30
